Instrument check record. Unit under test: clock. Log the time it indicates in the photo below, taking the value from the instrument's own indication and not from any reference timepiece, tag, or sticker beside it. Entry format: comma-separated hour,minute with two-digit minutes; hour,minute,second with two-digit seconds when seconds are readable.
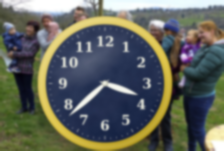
3,38
